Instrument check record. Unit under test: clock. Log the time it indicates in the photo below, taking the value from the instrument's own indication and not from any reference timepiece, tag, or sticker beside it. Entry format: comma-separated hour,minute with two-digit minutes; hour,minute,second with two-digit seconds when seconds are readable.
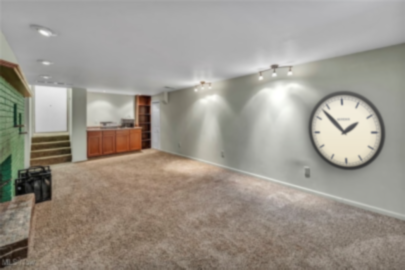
1,53
